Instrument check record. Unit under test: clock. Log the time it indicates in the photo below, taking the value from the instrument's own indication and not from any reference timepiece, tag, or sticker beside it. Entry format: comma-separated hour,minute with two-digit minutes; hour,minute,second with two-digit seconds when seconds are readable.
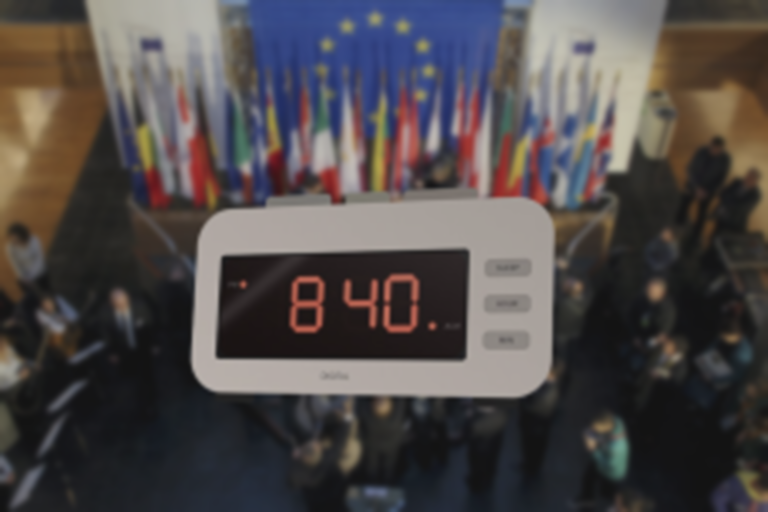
8,40
